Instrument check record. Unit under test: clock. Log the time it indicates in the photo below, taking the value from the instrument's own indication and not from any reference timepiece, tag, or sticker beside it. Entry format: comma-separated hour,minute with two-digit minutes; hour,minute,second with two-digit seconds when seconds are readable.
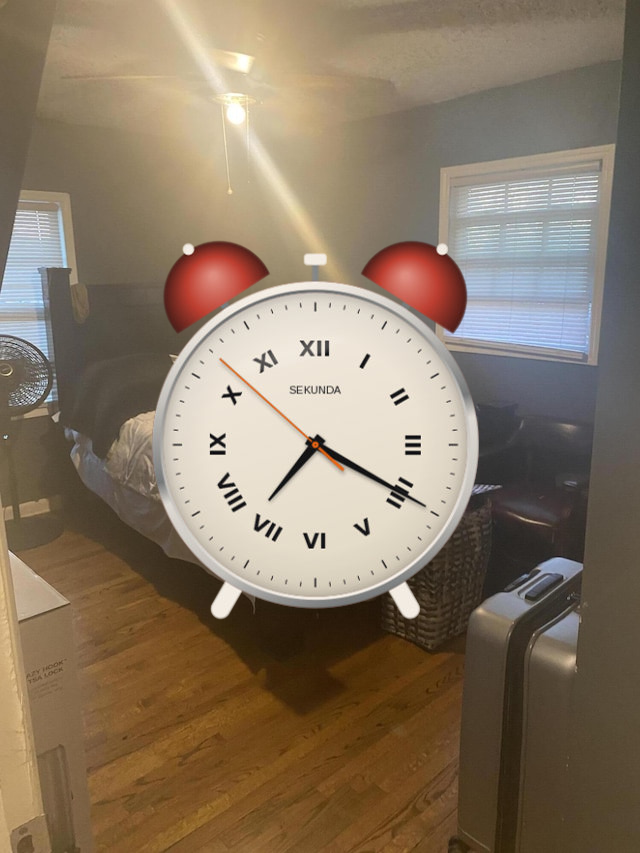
7,19,52
